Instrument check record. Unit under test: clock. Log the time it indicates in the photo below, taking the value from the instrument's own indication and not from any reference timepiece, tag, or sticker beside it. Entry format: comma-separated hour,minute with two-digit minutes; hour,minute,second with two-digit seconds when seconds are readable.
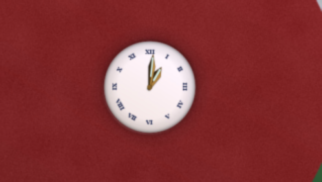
1,01
